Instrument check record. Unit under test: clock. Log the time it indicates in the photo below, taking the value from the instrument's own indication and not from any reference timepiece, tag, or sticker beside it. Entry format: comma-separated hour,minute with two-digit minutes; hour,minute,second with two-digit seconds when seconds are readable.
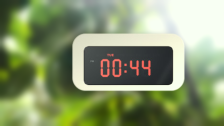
0,44
